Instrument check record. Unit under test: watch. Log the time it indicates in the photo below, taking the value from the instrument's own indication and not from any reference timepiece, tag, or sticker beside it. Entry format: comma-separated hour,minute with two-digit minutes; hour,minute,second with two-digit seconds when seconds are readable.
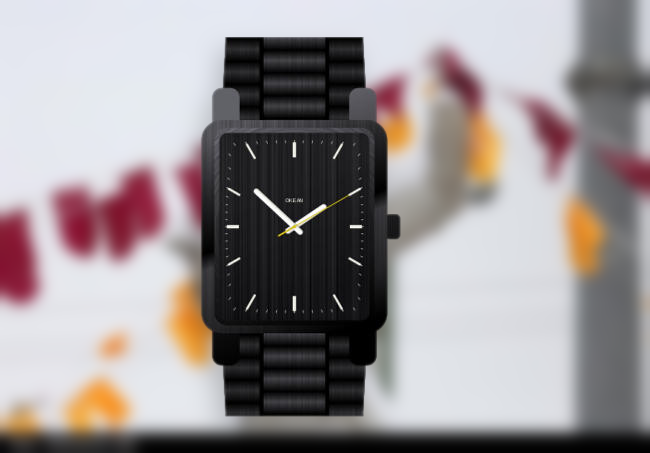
1,52,10
